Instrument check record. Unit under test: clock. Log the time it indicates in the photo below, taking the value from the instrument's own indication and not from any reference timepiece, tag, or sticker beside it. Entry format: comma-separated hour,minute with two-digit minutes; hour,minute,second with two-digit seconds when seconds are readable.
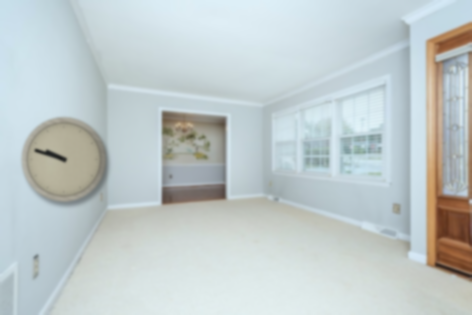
9,48
